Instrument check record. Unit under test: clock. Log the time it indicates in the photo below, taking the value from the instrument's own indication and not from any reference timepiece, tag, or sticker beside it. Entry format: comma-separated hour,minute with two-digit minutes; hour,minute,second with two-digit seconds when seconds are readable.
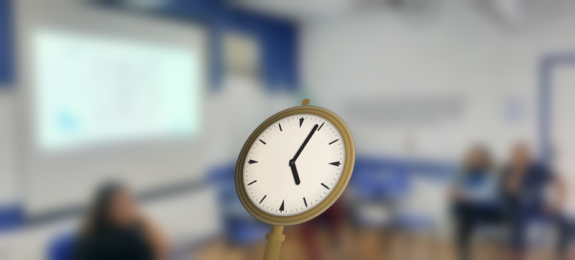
5,04
